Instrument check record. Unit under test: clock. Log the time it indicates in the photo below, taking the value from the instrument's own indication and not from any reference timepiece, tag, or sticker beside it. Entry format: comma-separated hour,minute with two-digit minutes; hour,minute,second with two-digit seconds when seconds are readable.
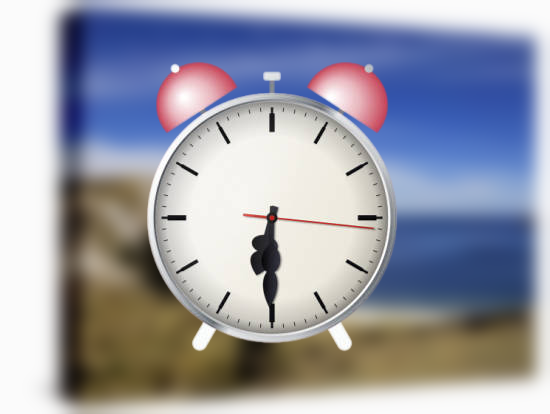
6,30,16
